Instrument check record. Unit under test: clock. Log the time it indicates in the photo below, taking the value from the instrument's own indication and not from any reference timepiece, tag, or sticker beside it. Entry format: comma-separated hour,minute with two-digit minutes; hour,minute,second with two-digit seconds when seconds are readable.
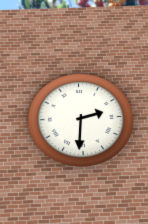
2,31
